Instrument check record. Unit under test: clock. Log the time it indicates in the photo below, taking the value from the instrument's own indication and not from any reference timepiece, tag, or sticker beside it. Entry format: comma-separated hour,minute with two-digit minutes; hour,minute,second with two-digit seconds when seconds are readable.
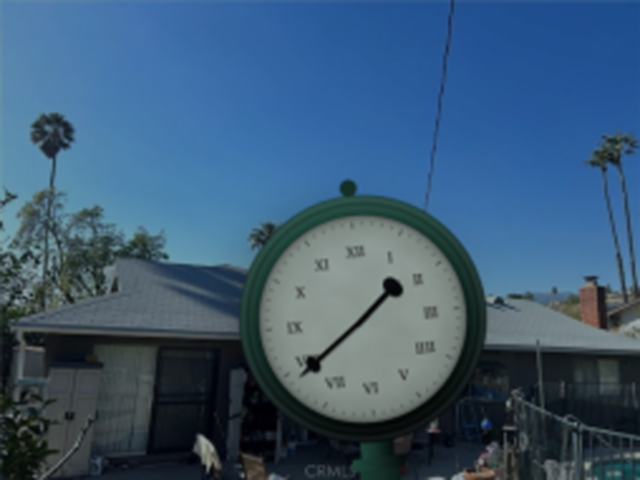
1,39
